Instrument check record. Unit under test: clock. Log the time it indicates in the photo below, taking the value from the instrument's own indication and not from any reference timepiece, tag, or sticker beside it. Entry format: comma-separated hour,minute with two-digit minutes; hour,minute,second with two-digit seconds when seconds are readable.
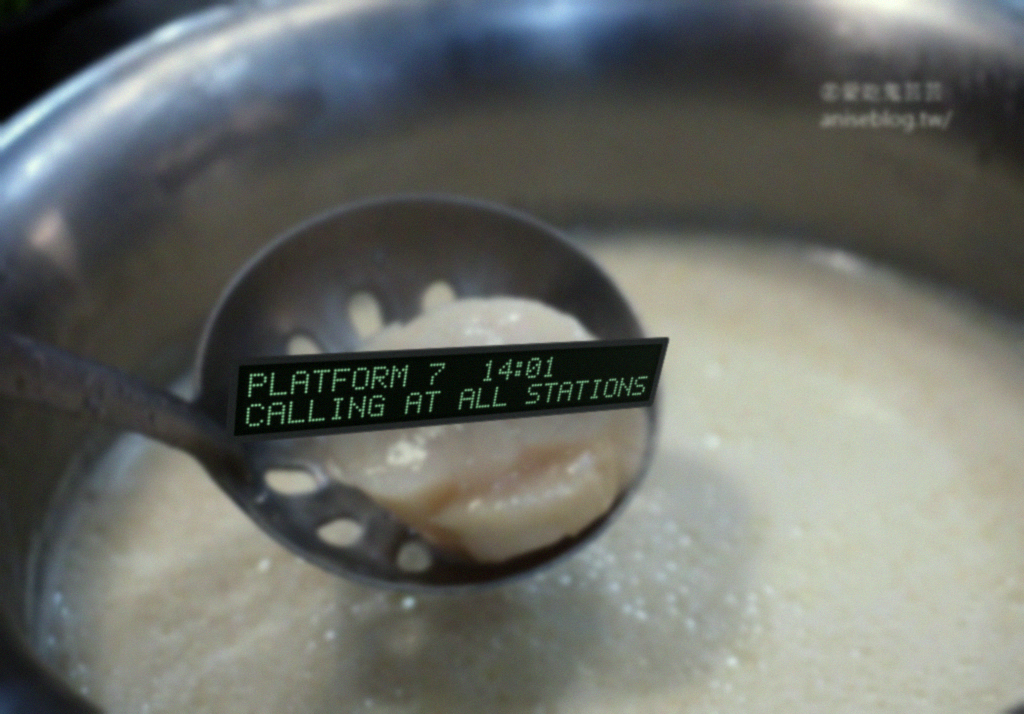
14,01
